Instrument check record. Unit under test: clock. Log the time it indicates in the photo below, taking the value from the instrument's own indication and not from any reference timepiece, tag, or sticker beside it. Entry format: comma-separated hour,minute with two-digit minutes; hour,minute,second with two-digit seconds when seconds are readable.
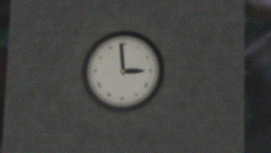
2,59
